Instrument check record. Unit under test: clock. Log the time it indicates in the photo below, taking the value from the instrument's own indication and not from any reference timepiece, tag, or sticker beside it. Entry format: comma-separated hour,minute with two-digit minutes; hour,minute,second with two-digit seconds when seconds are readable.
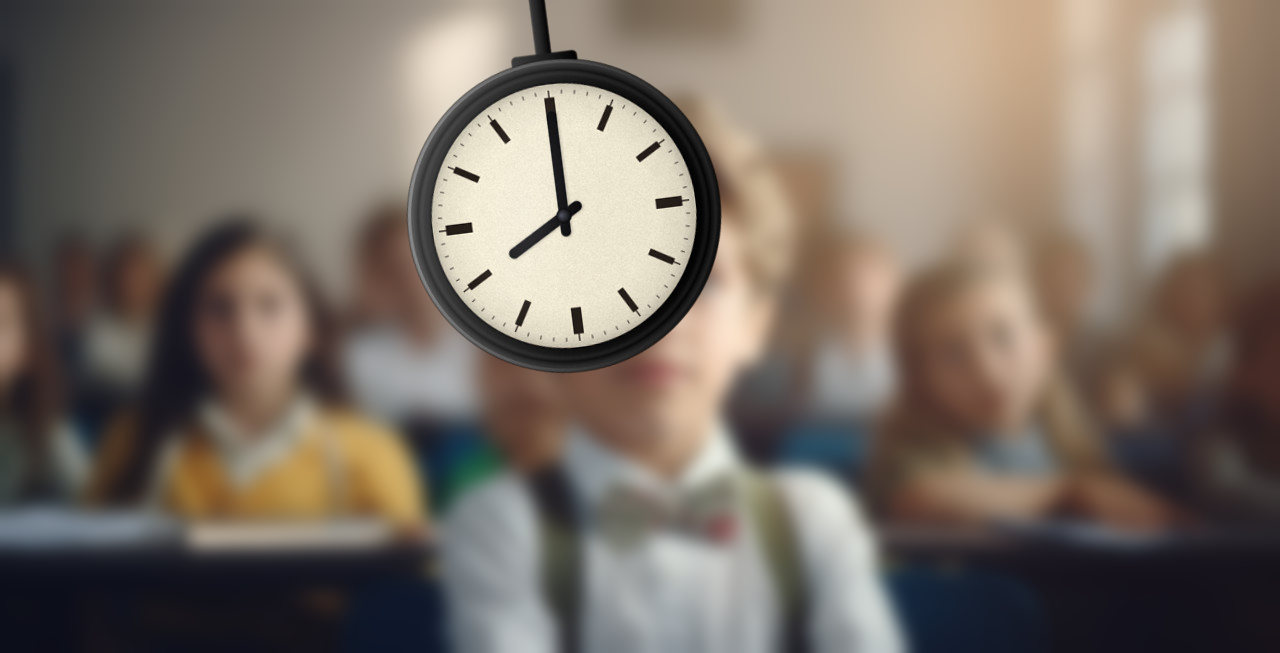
8,00
